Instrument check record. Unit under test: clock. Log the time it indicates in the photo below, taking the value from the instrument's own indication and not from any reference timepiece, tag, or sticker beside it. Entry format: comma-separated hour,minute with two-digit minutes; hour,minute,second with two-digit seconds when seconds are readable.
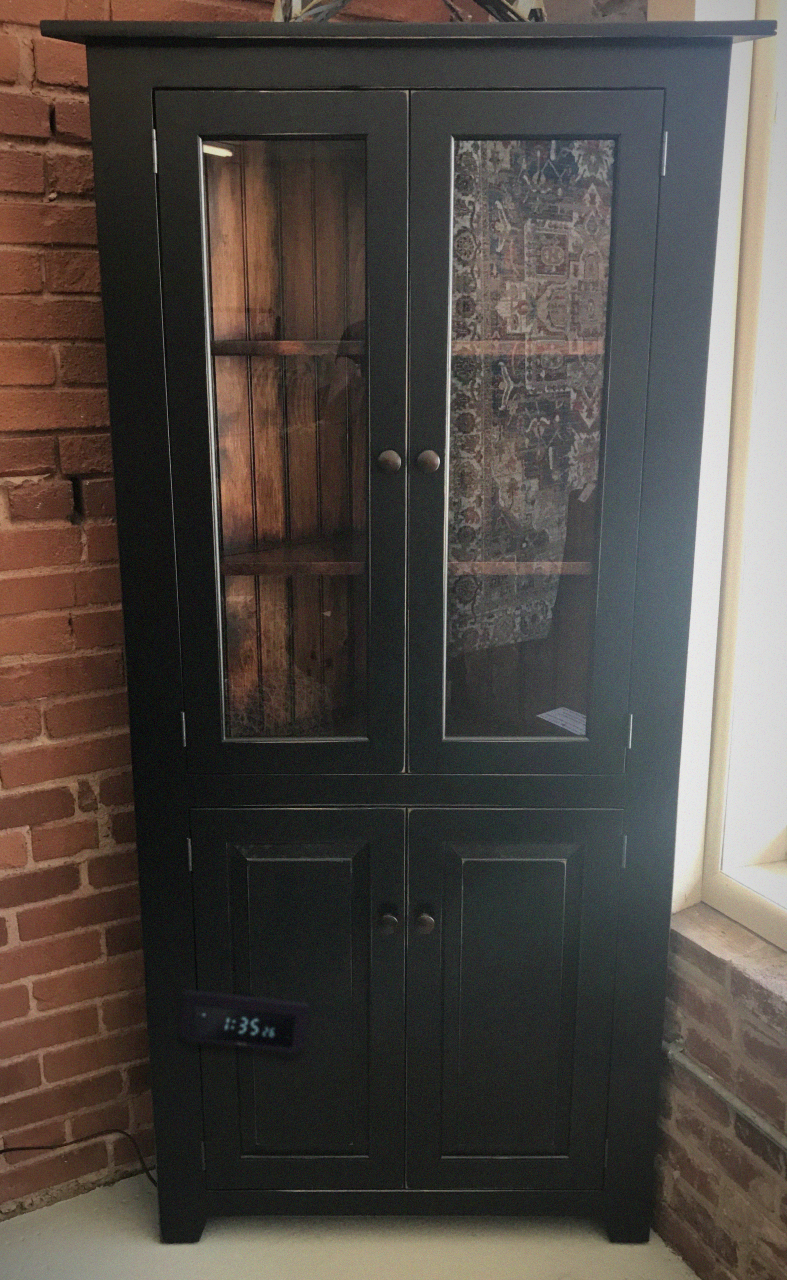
1,35
